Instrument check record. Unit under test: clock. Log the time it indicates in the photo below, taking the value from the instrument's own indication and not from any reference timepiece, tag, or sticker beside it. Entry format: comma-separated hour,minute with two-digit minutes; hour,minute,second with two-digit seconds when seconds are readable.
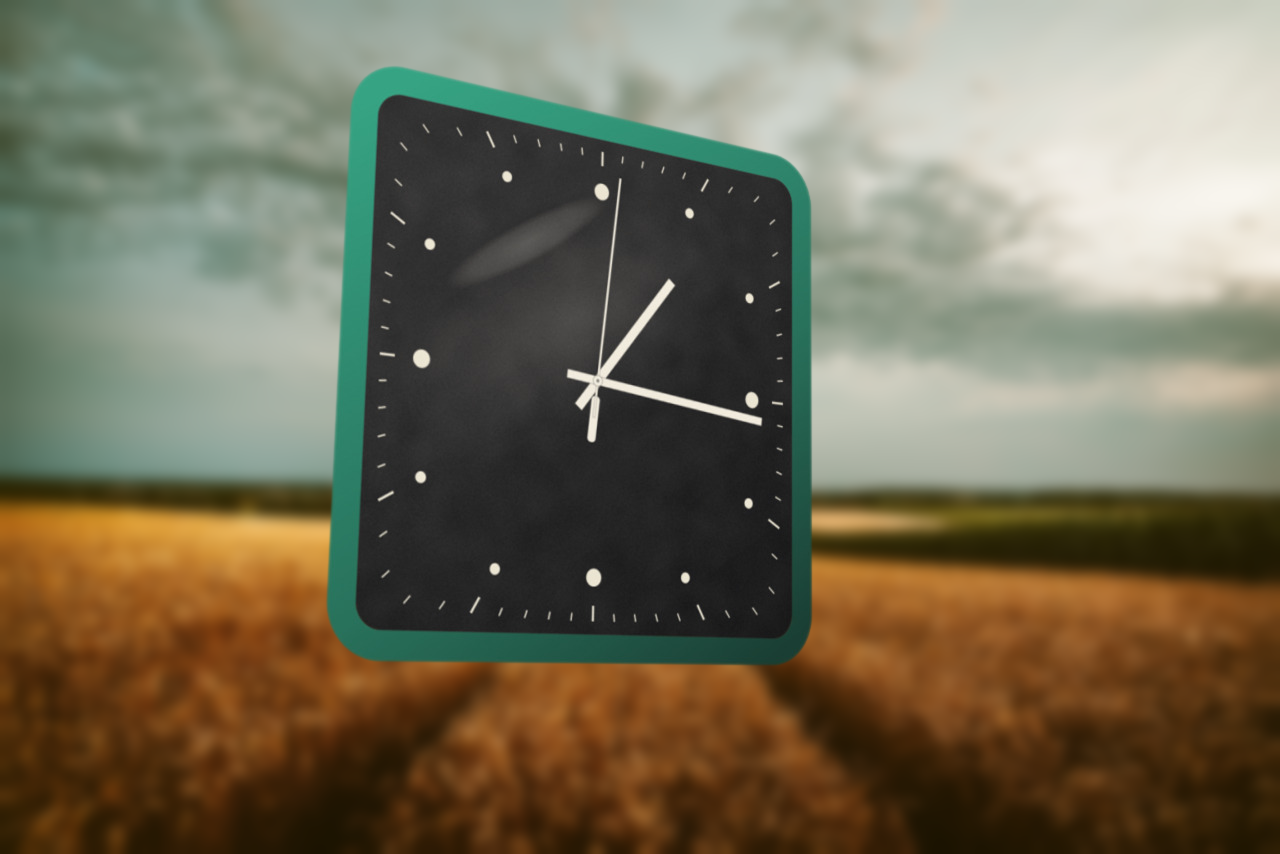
1,16,01
